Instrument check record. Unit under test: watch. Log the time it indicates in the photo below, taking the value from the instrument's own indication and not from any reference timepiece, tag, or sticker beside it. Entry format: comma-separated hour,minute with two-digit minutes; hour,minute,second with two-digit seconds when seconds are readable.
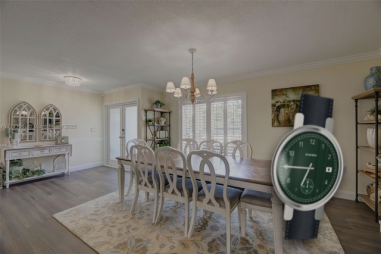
6,45
